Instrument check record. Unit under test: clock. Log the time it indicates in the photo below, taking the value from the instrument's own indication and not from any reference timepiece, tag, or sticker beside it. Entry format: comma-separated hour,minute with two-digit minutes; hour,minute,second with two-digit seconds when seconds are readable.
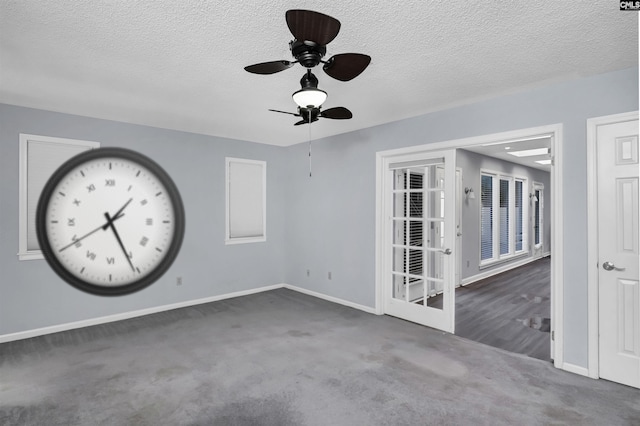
1,25,40
